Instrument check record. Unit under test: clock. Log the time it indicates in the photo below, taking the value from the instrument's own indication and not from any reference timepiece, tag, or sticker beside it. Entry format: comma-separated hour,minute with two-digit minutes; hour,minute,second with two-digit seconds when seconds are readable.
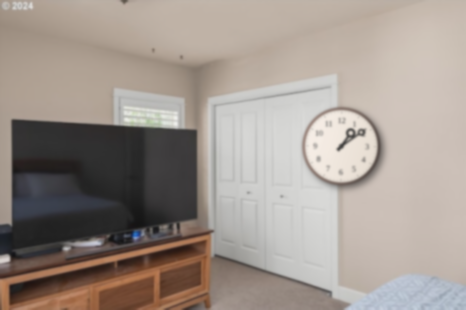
1,09
